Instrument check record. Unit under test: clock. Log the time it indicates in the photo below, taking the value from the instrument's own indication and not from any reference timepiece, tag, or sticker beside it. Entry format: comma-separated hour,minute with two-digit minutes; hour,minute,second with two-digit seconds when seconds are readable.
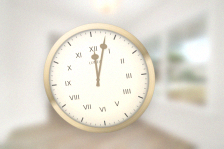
12,03
